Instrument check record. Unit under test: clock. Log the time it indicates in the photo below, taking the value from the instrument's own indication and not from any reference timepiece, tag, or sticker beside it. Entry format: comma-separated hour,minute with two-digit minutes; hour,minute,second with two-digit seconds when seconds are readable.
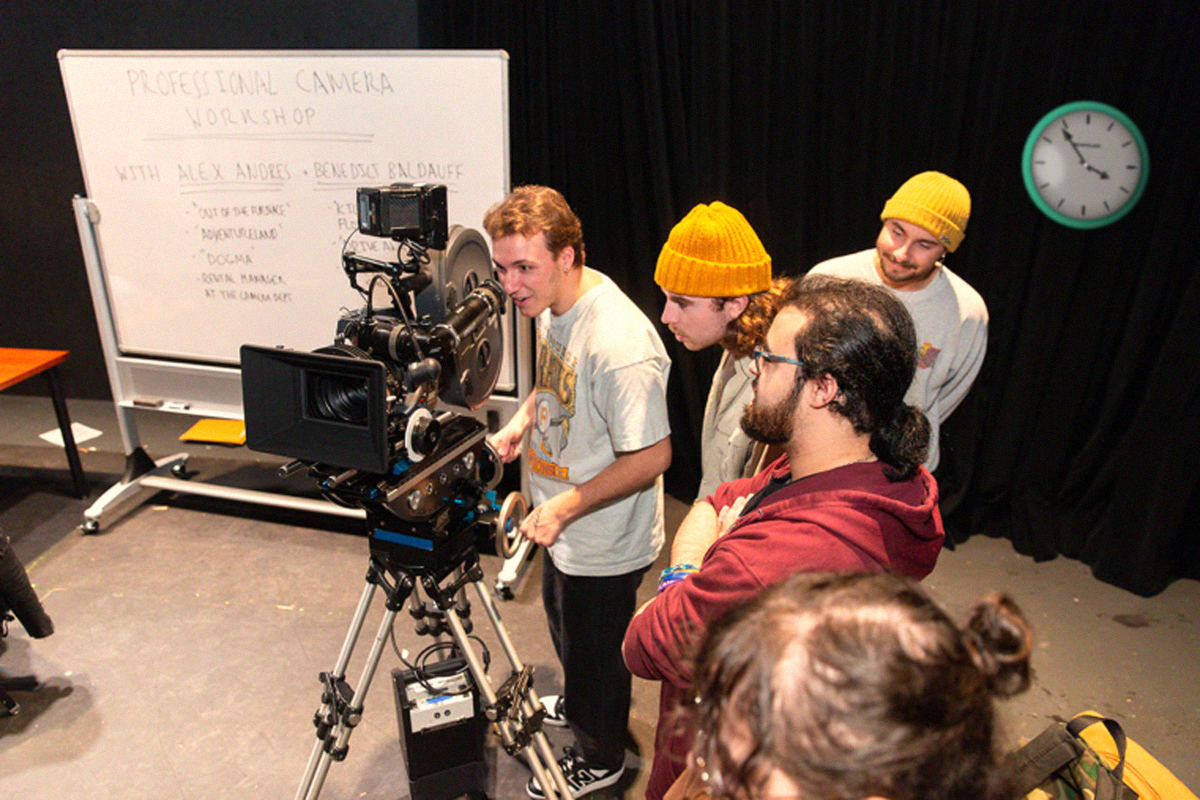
3,54
